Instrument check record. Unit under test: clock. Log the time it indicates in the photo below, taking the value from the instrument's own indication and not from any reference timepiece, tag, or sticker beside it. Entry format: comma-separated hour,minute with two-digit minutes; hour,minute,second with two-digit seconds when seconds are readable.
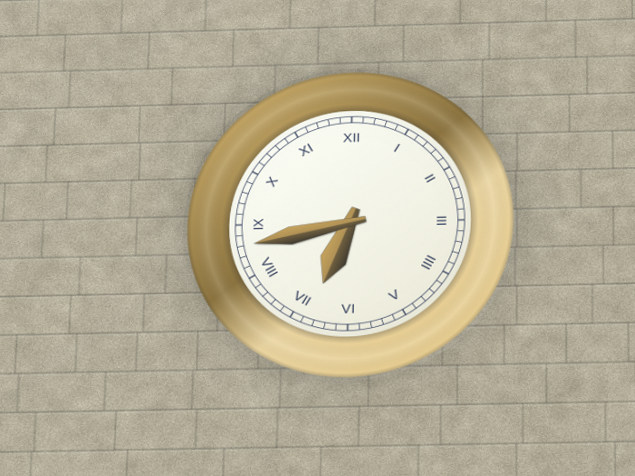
6,43
